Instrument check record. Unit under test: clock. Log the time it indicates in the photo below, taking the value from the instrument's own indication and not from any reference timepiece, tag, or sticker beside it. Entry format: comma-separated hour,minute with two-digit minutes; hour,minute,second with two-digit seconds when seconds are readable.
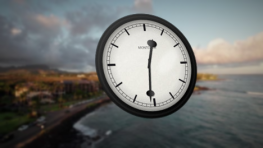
12,31
